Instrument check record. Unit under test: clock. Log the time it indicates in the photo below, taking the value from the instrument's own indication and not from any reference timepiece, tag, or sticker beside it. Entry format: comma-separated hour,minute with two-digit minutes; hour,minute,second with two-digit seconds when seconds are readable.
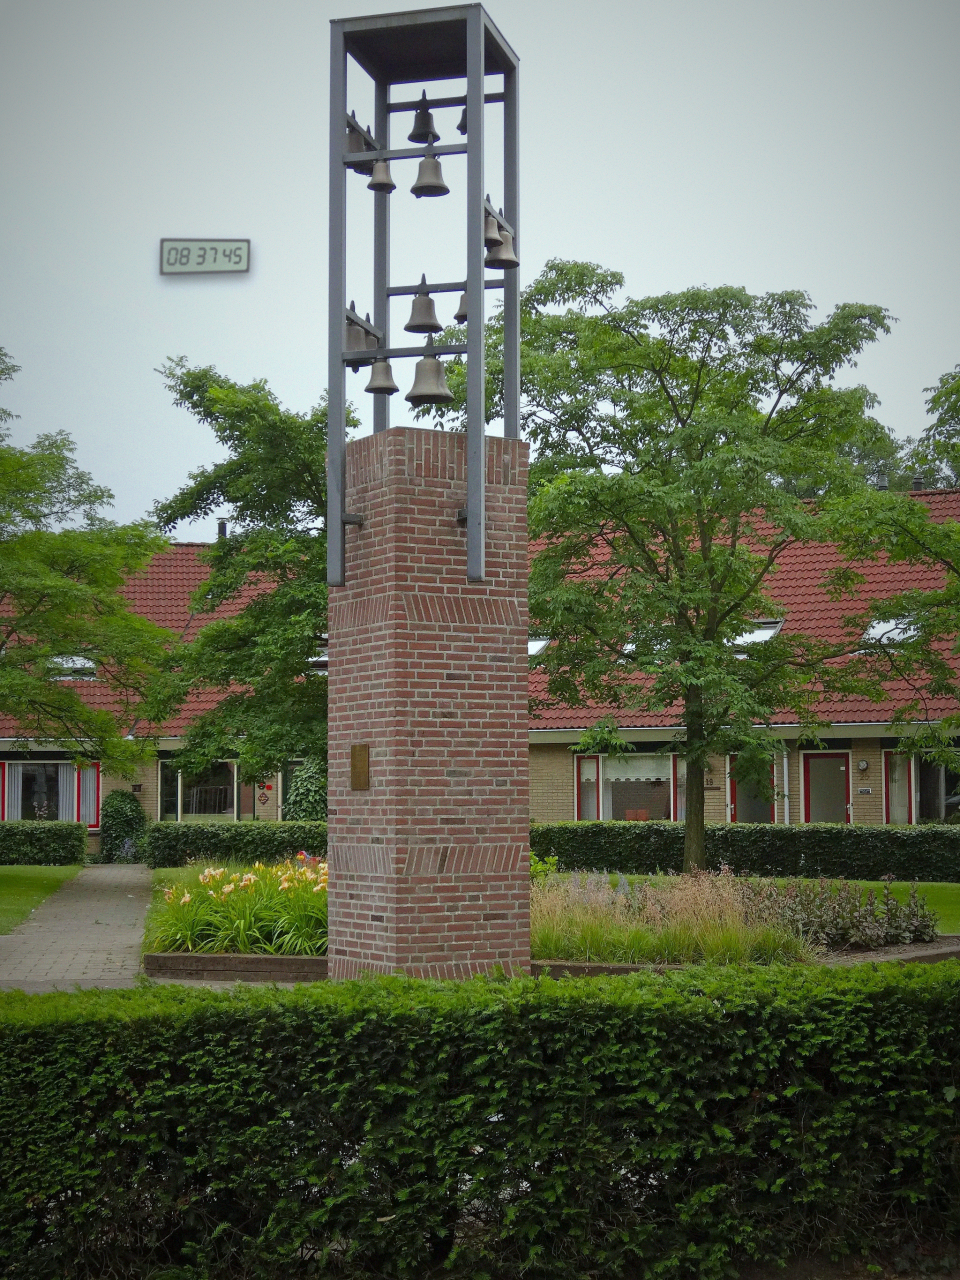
8,37,45
